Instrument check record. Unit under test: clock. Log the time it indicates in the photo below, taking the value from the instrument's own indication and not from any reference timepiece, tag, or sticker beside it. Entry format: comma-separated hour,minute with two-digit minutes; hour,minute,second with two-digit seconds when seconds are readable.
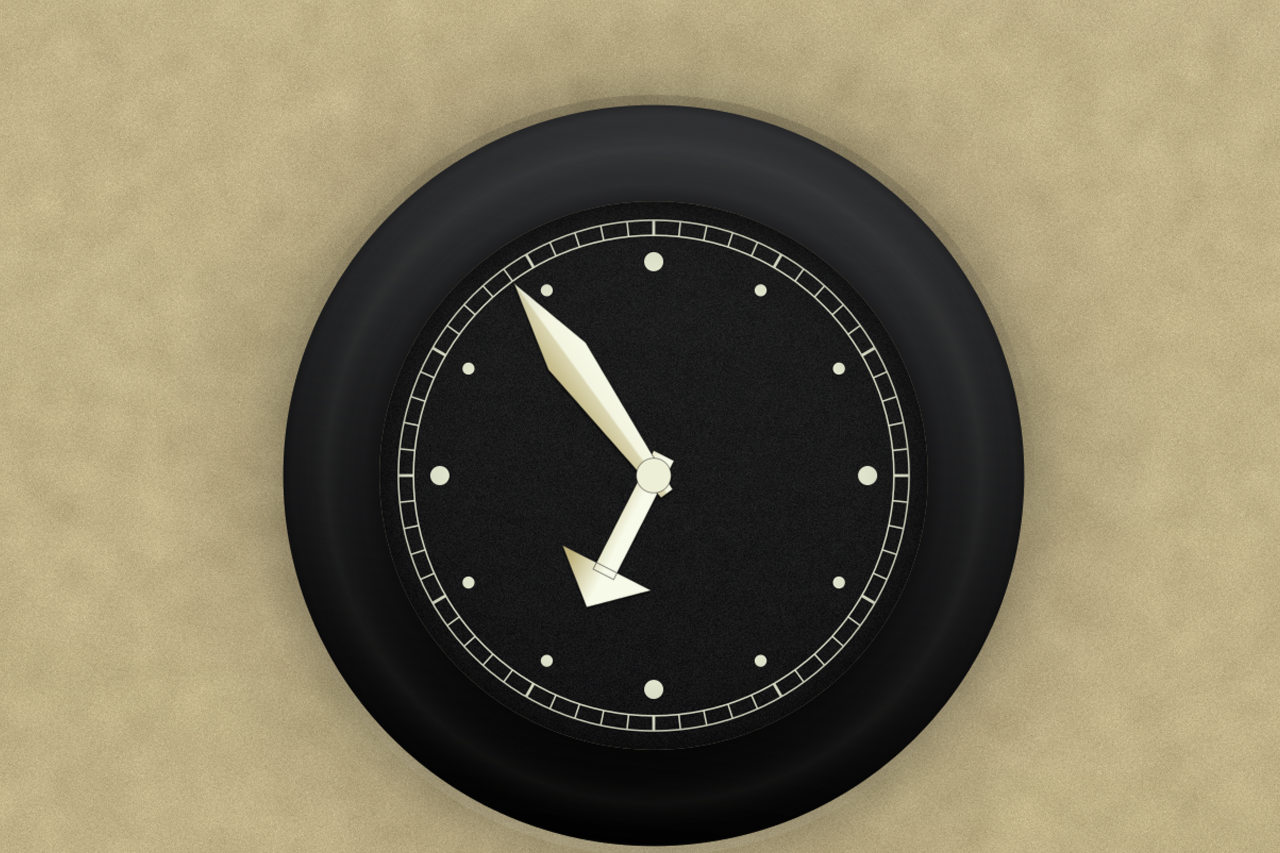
6,54
